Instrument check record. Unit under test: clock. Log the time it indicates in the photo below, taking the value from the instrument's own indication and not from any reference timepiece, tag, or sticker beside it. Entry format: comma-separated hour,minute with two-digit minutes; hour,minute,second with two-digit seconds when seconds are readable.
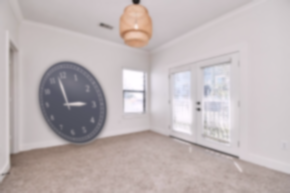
2,58
